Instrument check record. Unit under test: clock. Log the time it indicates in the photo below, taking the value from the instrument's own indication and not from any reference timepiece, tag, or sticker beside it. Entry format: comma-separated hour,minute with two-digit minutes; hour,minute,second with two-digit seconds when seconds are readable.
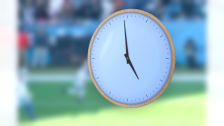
4,59
